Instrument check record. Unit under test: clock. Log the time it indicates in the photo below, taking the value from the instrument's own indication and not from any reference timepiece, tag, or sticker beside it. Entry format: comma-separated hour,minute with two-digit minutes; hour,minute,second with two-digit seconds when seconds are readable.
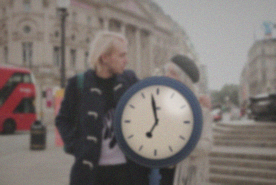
6,58
